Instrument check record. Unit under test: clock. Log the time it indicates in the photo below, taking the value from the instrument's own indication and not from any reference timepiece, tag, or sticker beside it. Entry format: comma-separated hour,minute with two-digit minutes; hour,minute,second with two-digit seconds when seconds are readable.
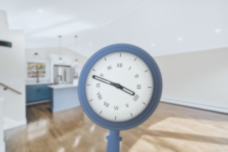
3,48
